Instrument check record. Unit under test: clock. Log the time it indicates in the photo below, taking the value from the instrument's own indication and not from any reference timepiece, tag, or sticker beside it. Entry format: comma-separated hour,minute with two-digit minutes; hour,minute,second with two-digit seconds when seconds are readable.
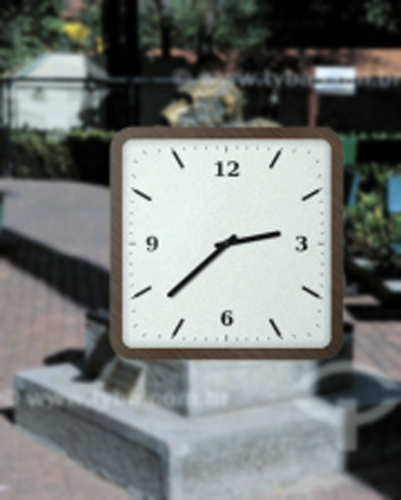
2,38
